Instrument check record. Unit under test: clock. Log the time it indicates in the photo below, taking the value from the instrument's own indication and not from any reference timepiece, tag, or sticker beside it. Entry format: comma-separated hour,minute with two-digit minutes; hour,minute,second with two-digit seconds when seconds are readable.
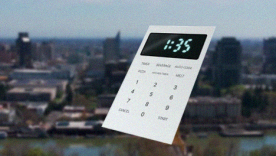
1,35
